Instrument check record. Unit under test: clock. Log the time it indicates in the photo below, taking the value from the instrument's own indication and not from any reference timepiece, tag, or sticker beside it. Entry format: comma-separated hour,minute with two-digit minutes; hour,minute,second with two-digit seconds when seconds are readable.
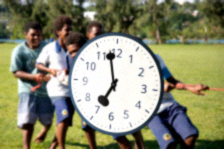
6,58
